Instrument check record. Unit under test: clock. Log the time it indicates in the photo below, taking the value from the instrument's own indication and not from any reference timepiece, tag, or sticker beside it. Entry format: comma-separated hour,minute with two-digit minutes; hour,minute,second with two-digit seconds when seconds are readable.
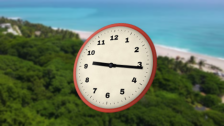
9,16
